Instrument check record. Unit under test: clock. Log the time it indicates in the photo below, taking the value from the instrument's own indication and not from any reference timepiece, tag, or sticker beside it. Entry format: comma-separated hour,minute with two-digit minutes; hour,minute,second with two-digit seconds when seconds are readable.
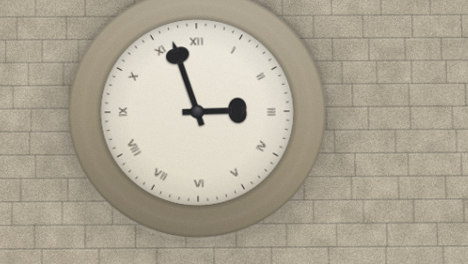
2,57
